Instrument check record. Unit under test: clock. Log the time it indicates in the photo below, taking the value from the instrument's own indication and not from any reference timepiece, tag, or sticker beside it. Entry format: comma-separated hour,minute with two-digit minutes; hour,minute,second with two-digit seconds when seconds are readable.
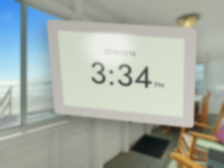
3,34
